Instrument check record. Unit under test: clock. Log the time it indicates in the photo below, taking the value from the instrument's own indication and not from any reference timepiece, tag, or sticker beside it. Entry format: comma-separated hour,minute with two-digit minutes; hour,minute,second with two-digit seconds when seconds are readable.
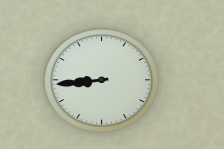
8,44
